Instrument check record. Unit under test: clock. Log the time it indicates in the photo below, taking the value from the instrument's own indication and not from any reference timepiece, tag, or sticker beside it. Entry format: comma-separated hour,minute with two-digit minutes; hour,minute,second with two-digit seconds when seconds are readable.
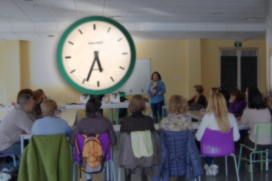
5,34
